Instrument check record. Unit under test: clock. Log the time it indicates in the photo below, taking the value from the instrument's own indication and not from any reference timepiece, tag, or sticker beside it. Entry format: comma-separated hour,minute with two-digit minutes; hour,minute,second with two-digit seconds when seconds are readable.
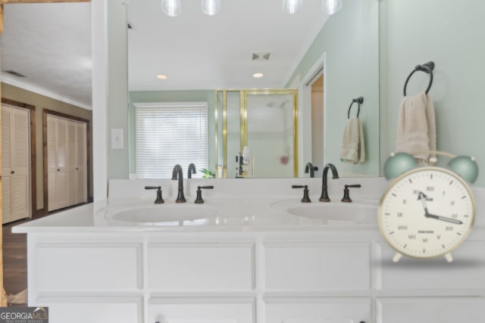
11,17
